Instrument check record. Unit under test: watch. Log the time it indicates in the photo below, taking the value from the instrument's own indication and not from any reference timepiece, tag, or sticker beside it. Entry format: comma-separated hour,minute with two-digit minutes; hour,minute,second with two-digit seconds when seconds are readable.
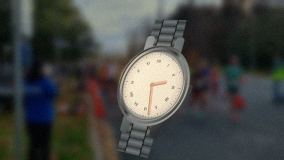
2,28
